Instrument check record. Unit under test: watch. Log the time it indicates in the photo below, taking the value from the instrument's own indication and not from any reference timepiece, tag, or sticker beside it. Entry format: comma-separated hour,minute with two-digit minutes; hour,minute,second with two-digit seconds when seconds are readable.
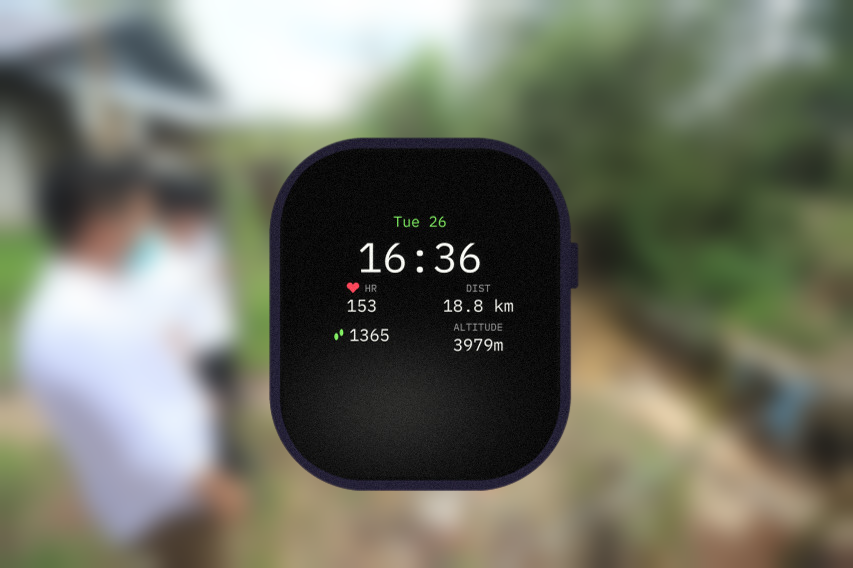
16,36
